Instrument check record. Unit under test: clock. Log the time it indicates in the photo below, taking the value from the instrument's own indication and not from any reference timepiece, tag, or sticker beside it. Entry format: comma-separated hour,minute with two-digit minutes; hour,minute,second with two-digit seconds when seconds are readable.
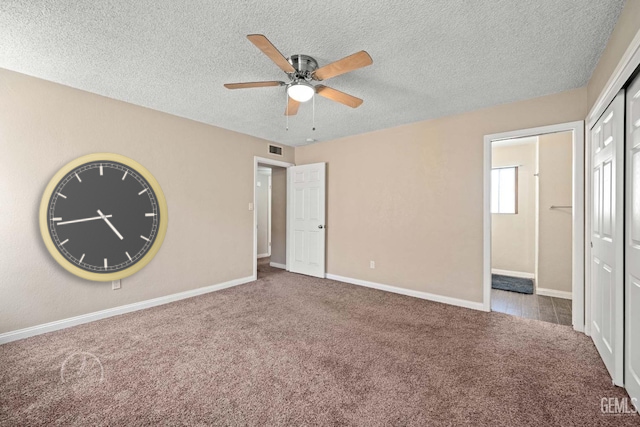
4,44
